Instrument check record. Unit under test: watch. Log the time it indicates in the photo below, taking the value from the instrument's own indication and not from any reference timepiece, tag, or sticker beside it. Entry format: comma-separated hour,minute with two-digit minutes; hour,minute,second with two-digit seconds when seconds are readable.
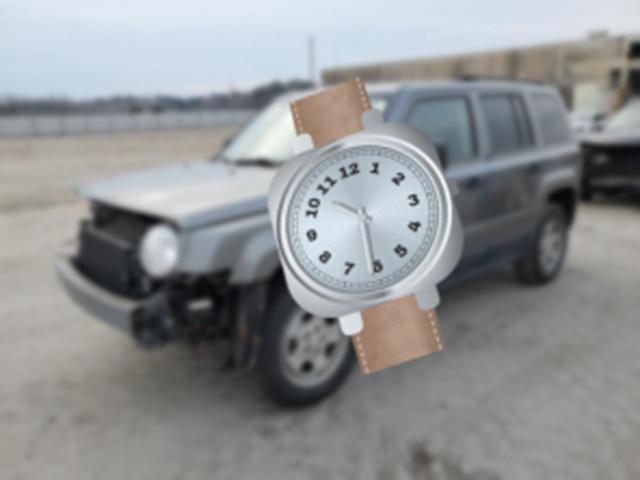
10,31
